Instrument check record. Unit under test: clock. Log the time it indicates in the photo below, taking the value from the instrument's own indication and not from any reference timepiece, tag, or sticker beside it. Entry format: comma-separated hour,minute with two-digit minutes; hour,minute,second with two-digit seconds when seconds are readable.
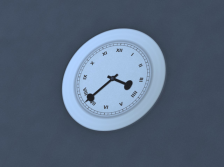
3,37
